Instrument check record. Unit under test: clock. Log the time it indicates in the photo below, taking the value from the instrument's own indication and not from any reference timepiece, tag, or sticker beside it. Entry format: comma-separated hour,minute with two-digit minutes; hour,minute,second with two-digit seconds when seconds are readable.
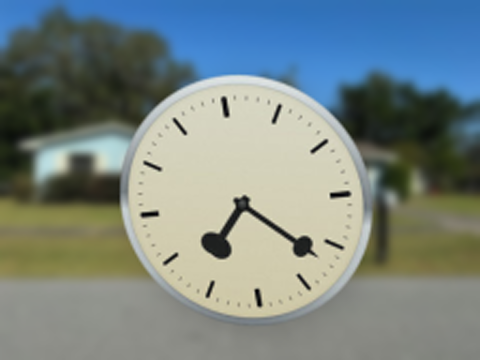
7,22
